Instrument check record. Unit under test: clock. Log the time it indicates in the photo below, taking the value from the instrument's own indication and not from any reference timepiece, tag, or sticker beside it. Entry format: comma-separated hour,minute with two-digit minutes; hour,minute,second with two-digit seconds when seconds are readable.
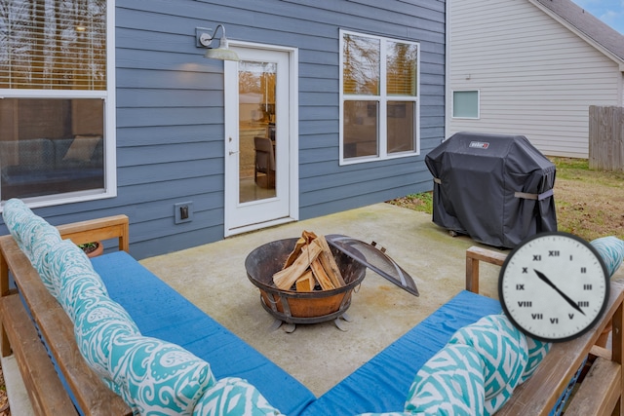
10,22
